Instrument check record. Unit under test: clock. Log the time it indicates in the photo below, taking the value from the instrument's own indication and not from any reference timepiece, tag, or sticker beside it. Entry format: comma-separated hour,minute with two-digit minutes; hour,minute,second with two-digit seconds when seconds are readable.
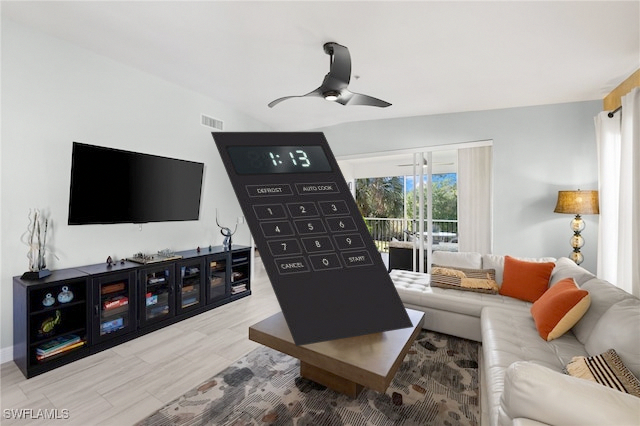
1,13
